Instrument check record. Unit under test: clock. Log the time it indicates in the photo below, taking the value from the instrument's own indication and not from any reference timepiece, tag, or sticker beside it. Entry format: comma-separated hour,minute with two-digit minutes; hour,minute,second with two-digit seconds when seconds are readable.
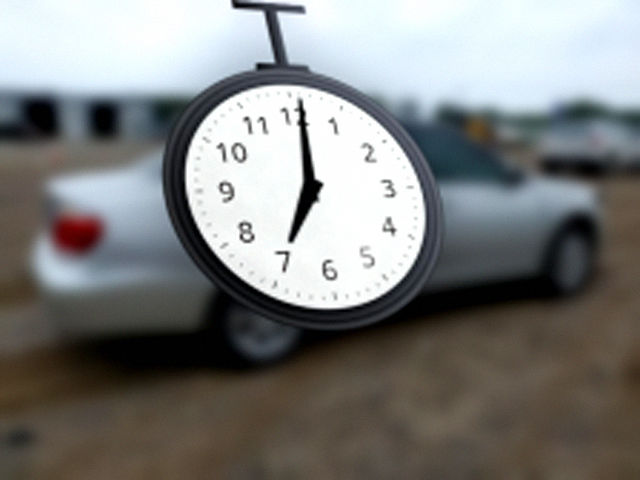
7,01
